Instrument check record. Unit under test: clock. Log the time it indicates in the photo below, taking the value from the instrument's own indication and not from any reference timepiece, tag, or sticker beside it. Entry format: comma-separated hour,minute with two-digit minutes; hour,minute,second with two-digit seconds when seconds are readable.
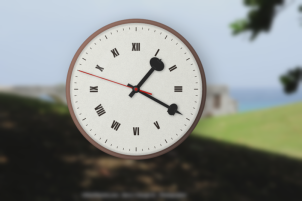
1,19,48
